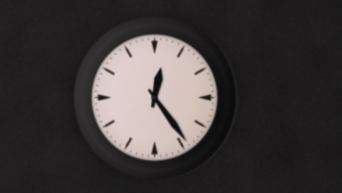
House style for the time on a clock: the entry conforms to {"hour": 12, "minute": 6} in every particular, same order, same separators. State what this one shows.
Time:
{"hour": 12, "minute": 24}
